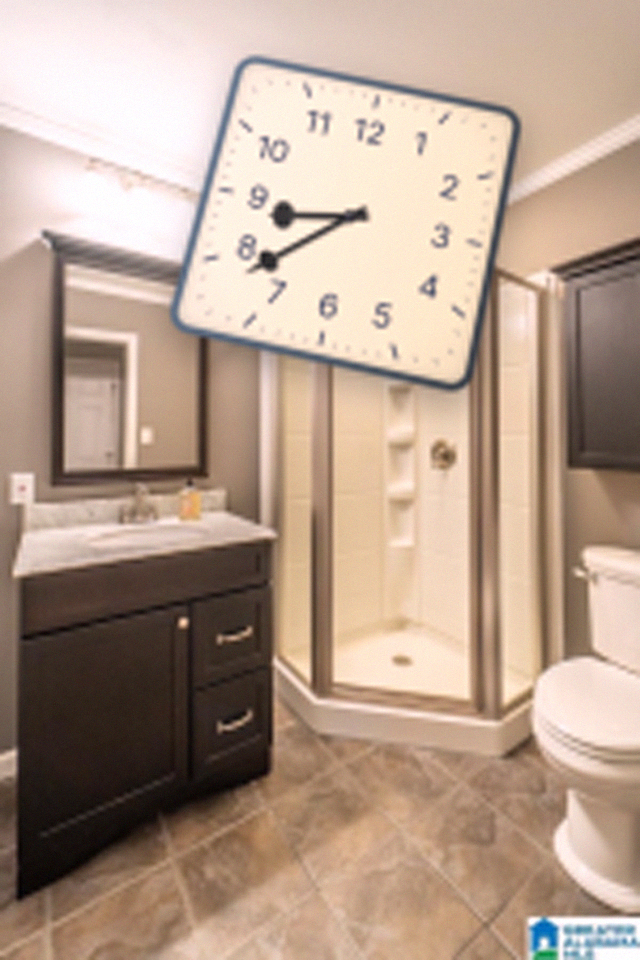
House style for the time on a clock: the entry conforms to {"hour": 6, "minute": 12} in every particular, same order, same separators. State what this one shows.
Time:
{"hour": 8, "minute": 38}
